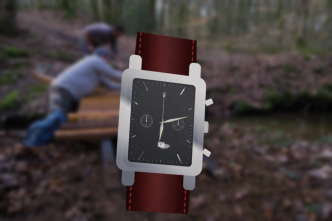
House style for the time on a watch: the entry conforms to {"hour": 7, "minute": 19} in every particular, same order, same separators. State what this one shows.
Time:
{"hour": 6, "minute": 12}
